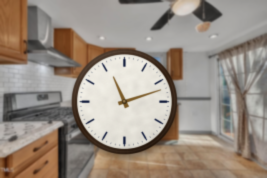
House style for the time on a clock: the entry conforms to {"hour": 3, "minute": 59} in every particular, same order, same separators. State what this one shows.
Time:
{"hour": 11, "minute": 12}
